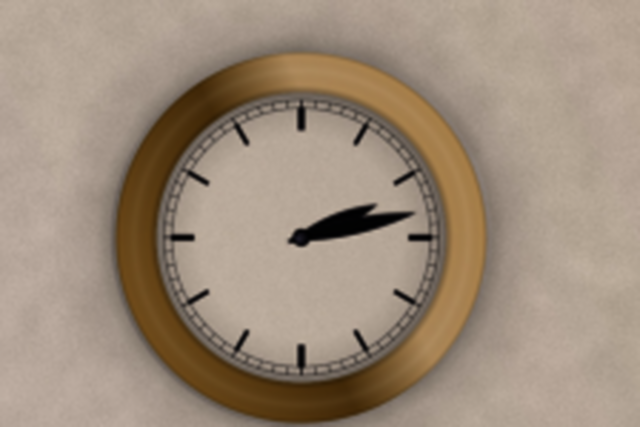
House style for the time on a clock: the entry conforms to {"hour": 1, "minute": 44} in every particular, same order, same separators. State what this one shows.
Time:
{"hour": 2, "minute": 13}
